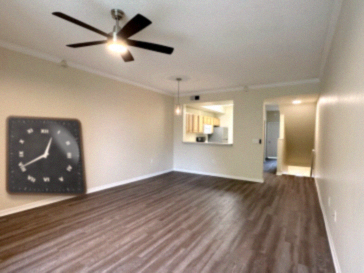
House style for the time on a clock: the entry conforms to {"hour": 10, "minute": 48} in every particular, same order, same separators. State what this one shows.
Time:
{"hour": 12, "minute": 40}
